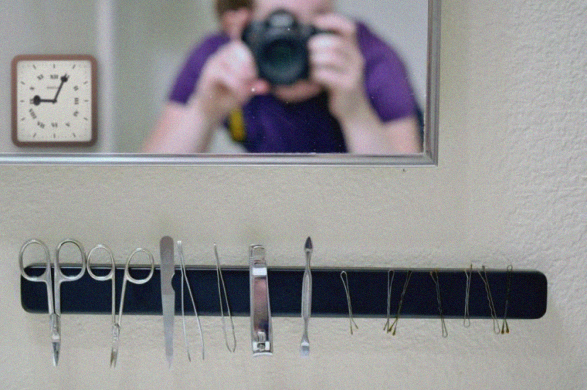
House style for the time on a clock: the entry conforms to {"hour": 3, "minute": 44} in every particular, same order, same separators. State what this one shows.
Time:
{"hour": 9, "minute": 4}
